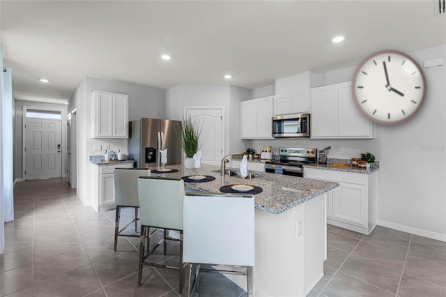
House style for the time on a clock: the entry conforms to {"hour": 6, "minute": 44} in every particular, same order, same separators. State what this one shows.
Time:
{"hour": 3, "minute": 58}
